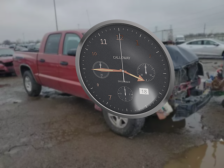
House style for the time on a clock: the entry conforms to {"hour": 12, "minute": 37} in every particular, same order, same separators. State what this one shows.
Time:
{"hour": 3, "minute": 45}
